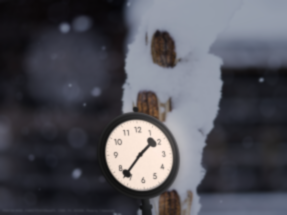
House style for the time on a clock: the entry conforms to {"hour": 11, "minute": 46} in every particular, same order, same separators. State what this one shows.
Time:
{"hour": 1, "minute": 37}
